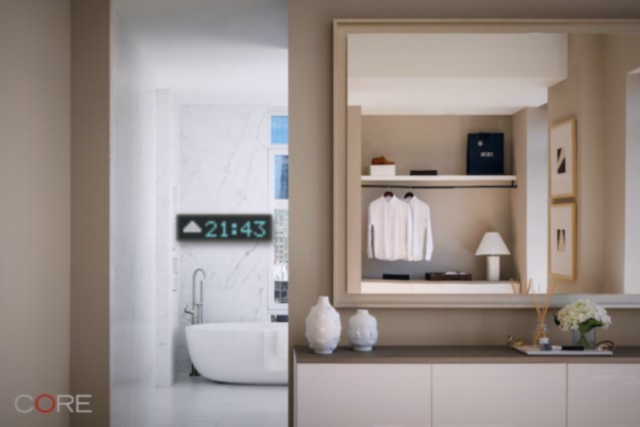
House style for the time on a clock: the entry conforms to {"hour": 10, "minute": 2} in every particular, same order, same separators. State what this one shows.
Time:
{"hour": 21, "minute": 43}
